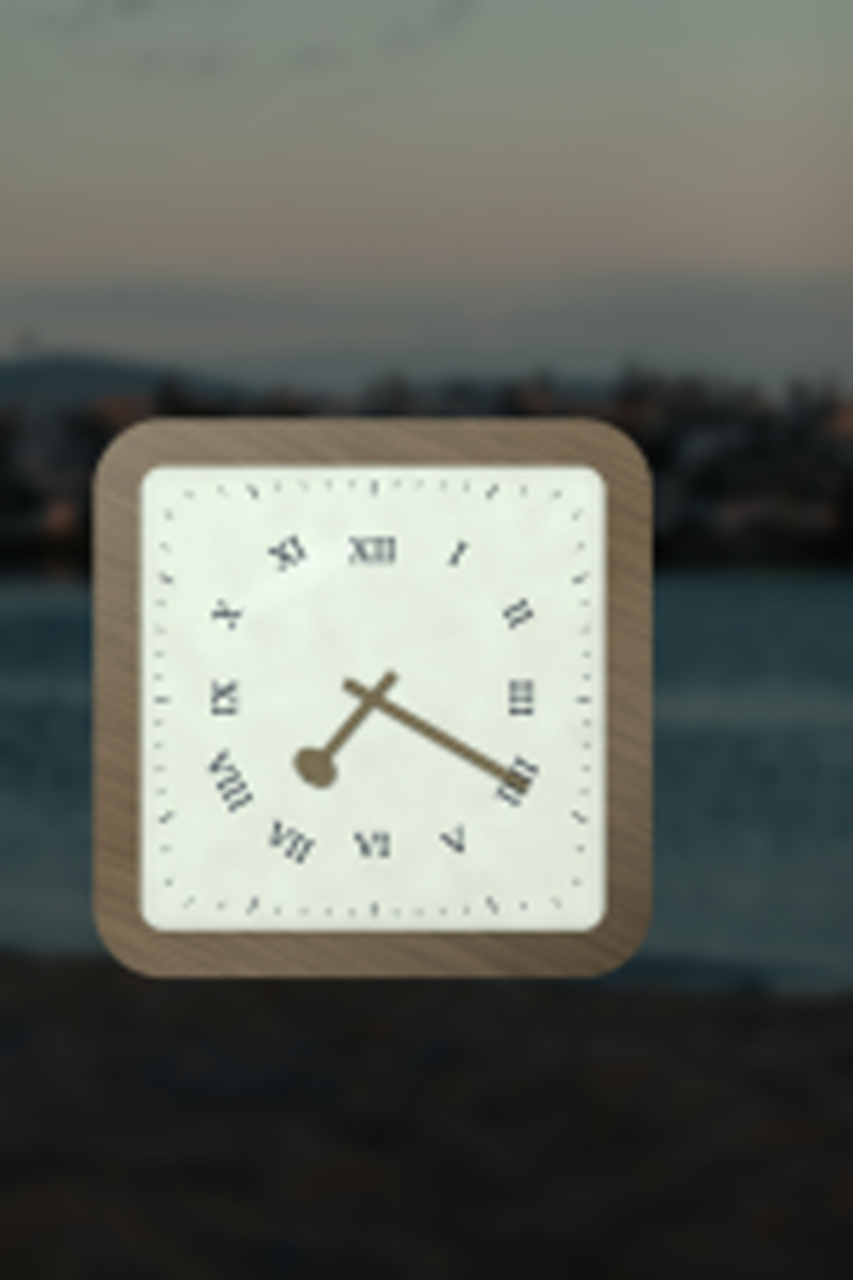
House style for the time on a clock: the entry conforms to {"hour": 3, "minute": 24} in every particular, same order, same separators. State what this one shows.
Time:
{"hour": 7, "minute": 20}
